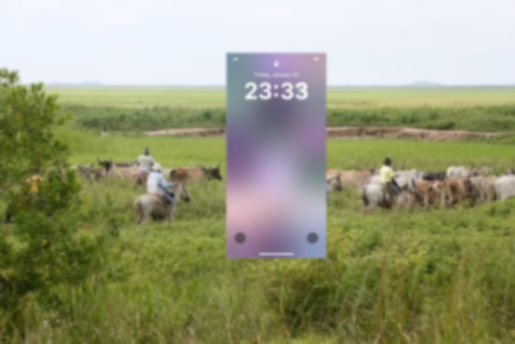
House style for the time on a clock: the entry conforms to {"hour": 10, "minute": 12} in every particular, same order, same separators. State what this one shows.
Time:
{"hour": 23, "minute": 33}
